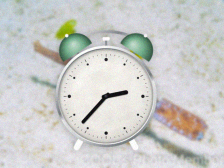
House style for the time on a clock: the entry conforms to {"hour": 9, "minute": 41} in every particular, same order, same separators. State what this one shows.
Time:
{"hour": 2, "minute": 37}
